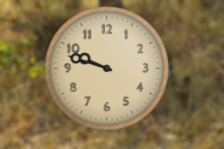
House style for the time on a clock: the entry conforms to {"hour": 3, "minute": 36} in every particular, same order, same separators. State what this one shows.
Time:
{"hour": 9, "minute": 48}
